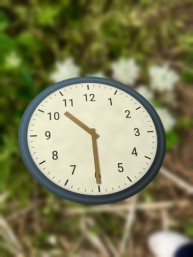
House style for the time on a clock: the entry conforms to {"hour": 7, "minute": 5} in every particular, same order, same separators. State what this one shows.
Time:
{"hour": 10, "minute": 30}
